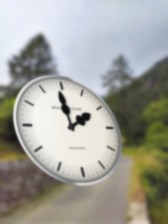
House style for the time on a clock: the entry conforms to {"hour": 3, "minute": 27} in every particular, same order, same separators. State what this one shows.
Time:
{"hour": 1, "minute": 59}
